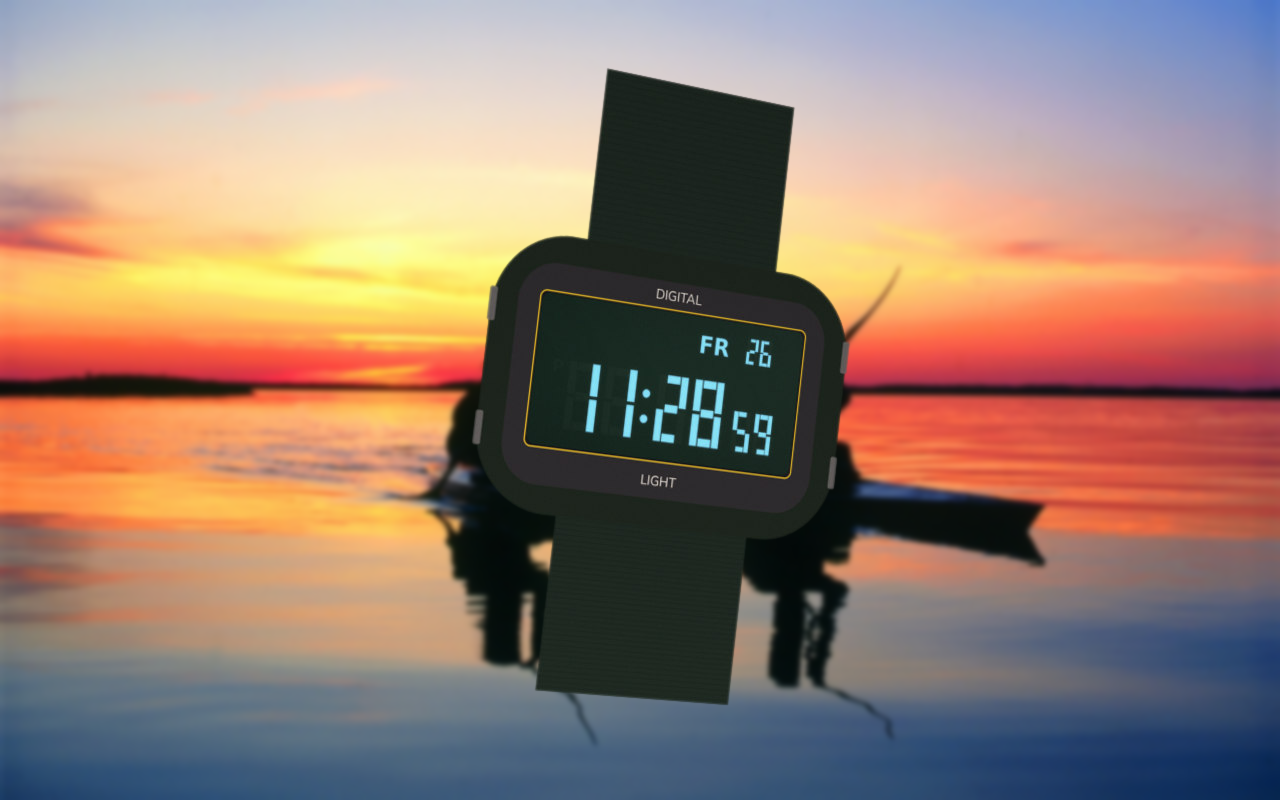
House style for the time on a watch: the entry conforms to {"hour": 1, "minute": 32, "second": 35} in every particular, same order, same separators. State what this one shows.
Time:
{"hour": 11, "minute": 28, "second": 59}
